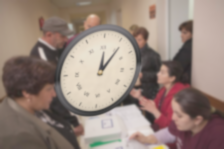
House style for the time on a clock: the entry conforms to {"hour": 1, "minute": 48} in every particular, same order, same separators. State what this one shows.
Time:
{"hour": 12, "minute": 6}
